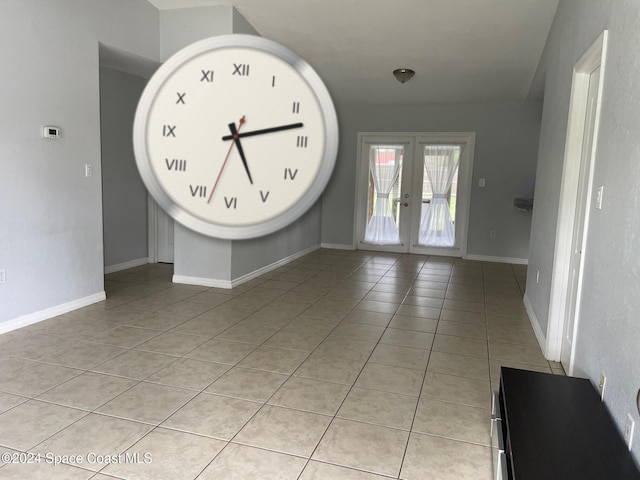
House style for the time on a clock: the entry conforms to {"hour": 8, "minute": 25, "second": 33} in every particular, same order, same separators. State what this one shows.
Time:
{"hour": 5, "minute": 12, "second": 33}
